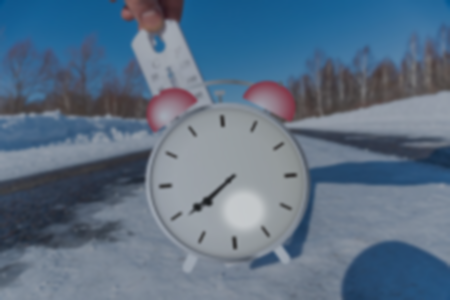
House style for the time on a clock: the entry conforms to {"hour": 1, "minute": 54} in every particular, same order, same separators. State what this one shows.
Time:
{"hour": 7, "minute": 39}
